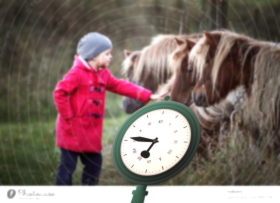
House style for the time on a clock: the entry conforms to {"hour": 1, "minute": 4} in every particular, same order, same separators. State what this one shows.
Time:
{"hour": 6, "minute": 46}
